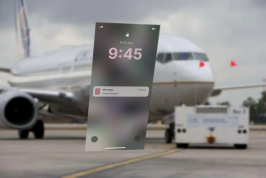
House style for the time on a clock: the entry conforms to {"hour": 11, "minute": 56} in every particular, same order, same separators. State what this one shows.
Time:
{"hour": 9, "minute": 45}
